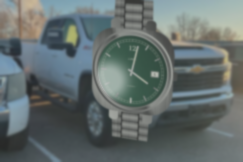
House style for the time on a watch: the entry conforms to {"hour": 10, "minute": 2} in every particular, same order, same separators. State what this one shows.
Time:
{"hour": 4, "minute": 2}
